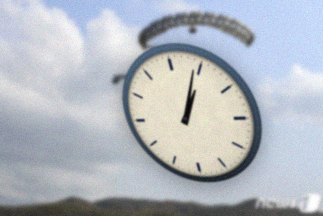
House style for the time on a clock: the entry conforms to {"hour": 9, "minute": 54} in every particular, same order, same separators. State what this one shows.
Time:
{"hour": 1, "minute": 4}
